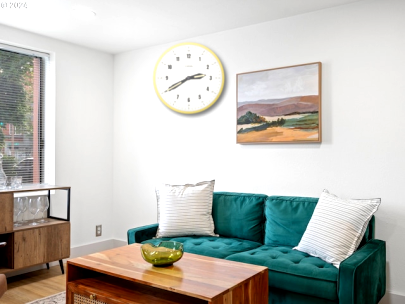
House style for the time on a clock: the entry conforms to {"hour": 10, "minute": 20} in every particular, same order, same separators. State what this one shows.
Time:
{"hour": 2, "minute": 40}
